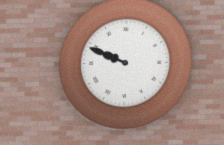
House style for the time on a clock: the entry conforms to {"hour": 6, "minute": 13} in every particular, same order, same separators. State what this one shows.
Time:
{"hour": 9, "minute": 49}
